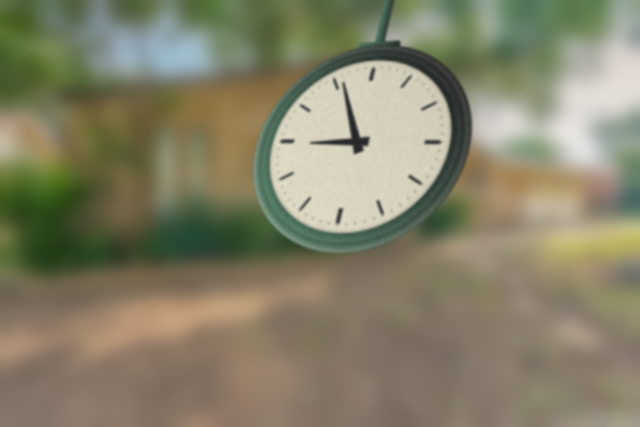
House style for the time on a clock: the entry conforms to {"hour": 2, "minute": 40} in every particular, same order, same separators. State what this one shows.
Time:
{"hour": 8, "minute": 56}
